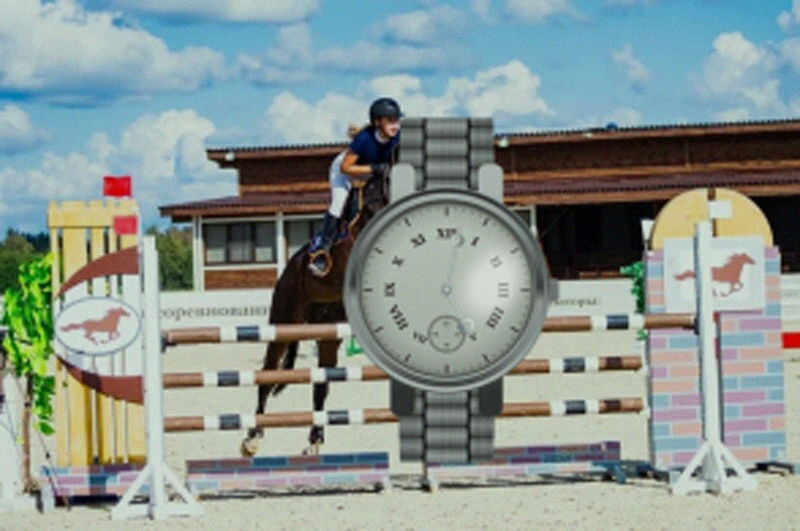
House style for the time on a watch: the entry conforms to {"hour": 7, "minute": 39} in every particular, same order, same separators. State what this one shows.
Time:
{"hour": 5, "minute": 2}
